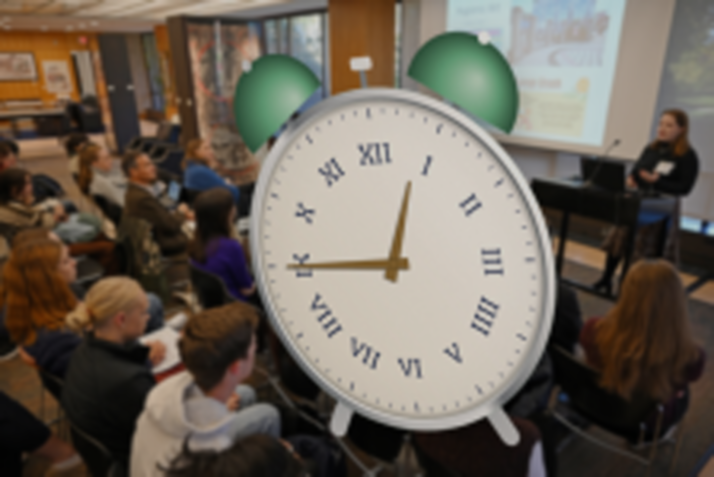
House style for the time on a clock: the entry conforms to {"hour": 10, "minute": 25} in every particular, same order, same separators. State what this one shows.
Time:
{"hour": 12, "minute": 45}
